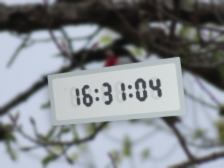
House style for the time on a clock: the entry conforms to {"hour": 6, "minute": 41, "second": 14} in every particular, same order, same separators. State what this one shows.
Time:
{"hour": 16, "minute": 31, "second": 4}
